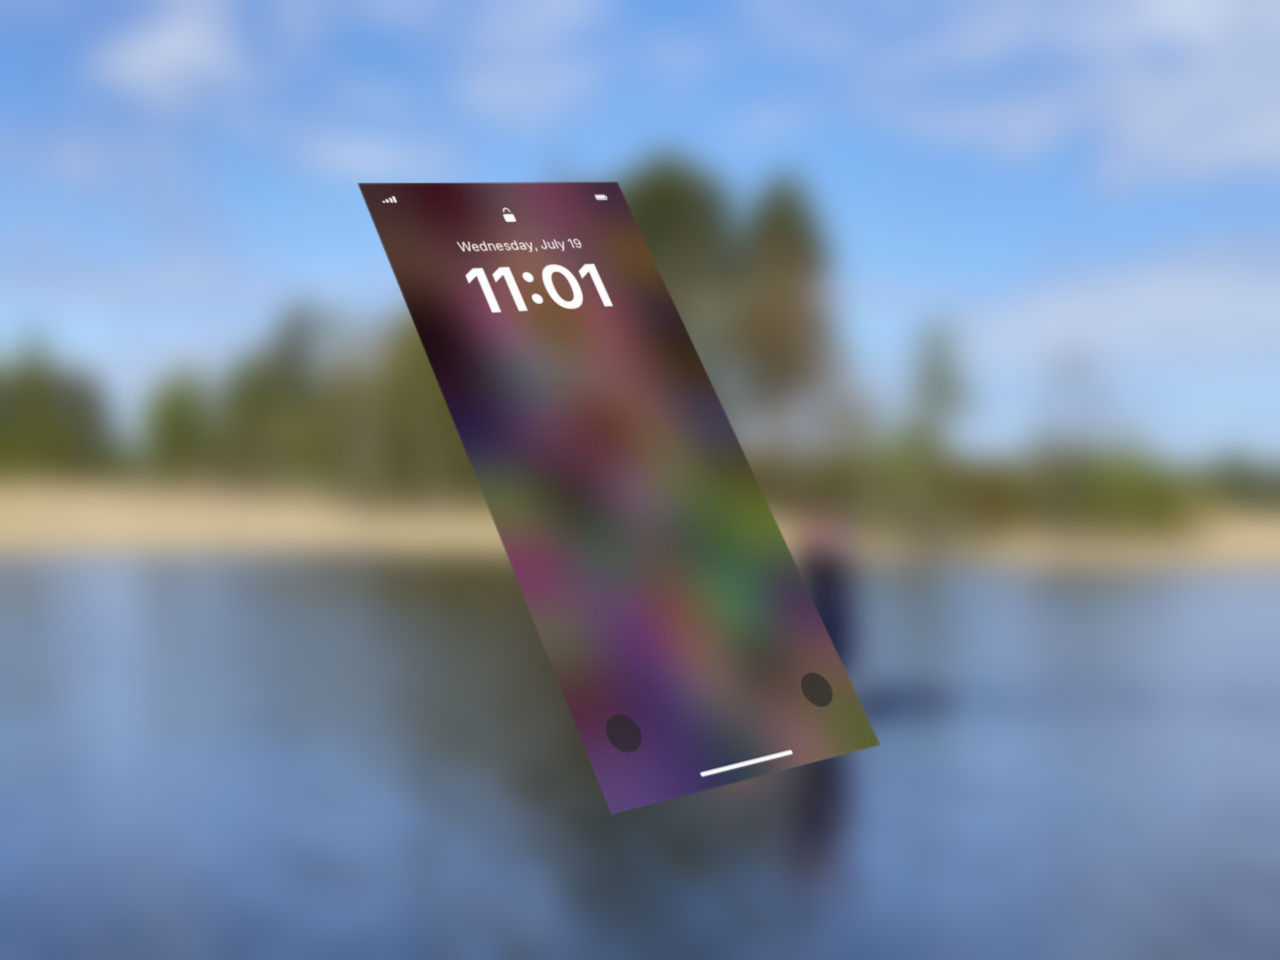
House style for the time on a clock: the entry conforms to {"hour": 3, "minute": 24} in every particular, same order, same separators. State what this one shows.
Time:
{"hour": 11, "minute": 1}
